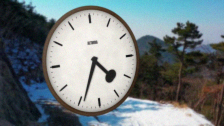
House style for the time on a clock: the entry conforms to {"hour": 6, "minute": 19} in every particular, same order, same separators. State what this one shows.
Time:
{"hour": 4, "minute": 34}
